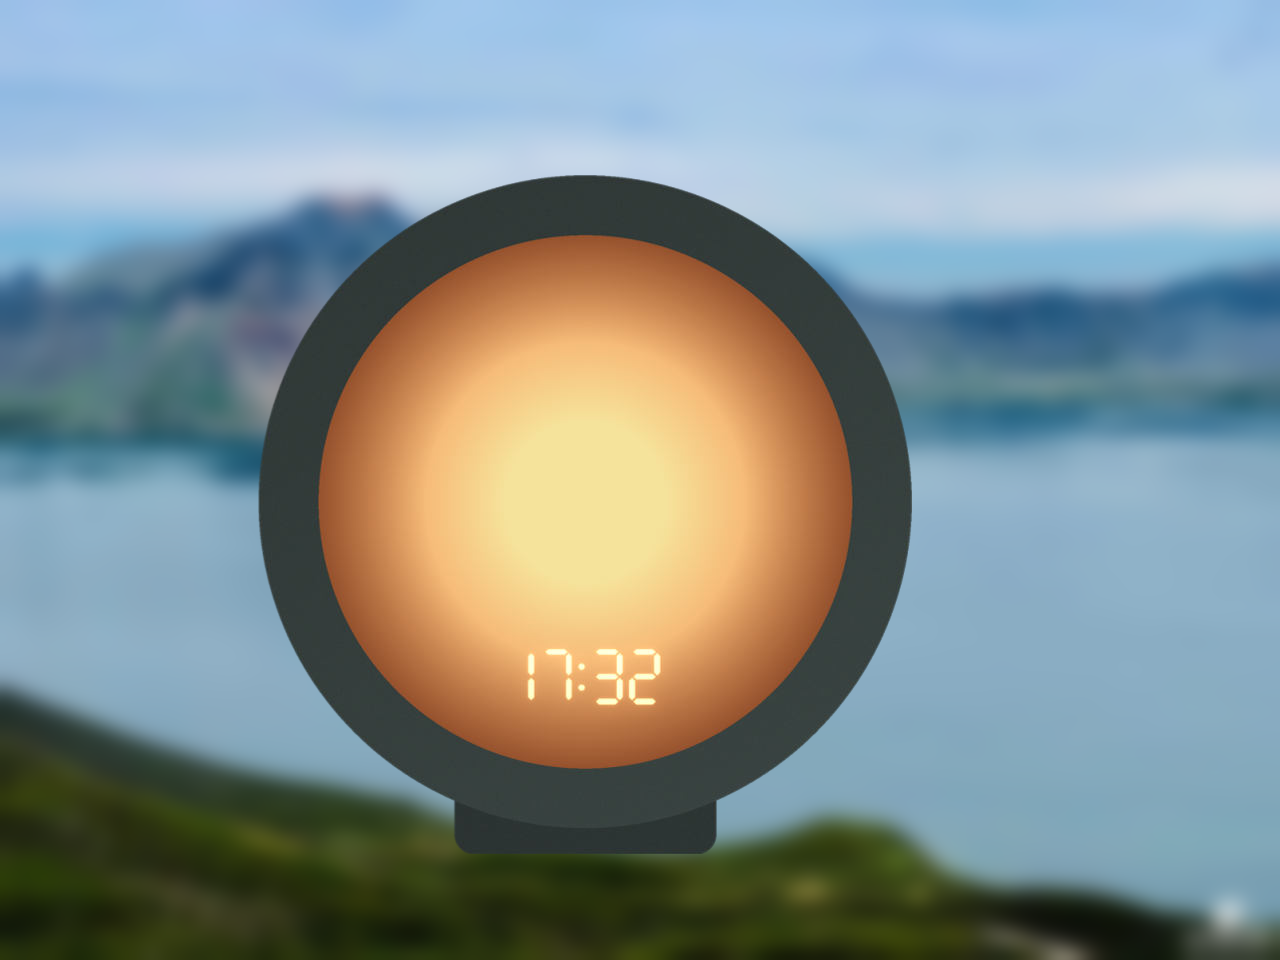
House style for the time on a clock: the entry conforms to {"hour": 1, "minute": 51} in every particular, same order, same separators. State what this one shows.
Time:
{"hour": 17, "minute": 32}
